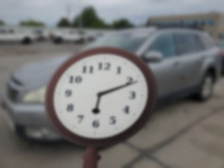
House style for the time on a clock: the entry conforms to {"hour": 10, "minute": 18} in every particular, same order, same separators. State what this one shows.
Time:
{"hour": 6, "minute": 11}
